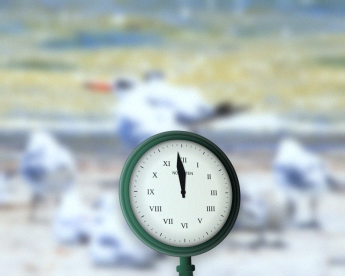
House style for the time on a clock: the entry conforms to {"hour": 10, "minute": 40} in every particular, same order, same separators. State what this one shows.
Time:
{"hour": 11, "minute": 59}
